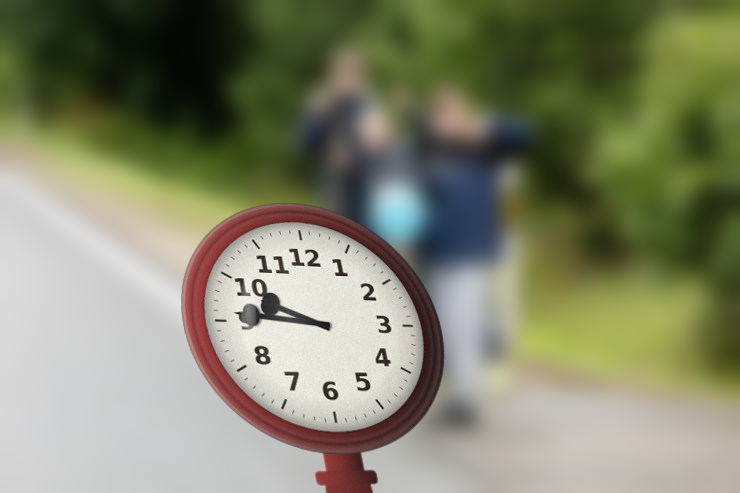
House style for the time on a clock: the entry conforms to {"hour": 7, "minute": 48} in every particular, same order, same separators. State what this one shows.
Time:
{"hour": 9, "minute": 46}
